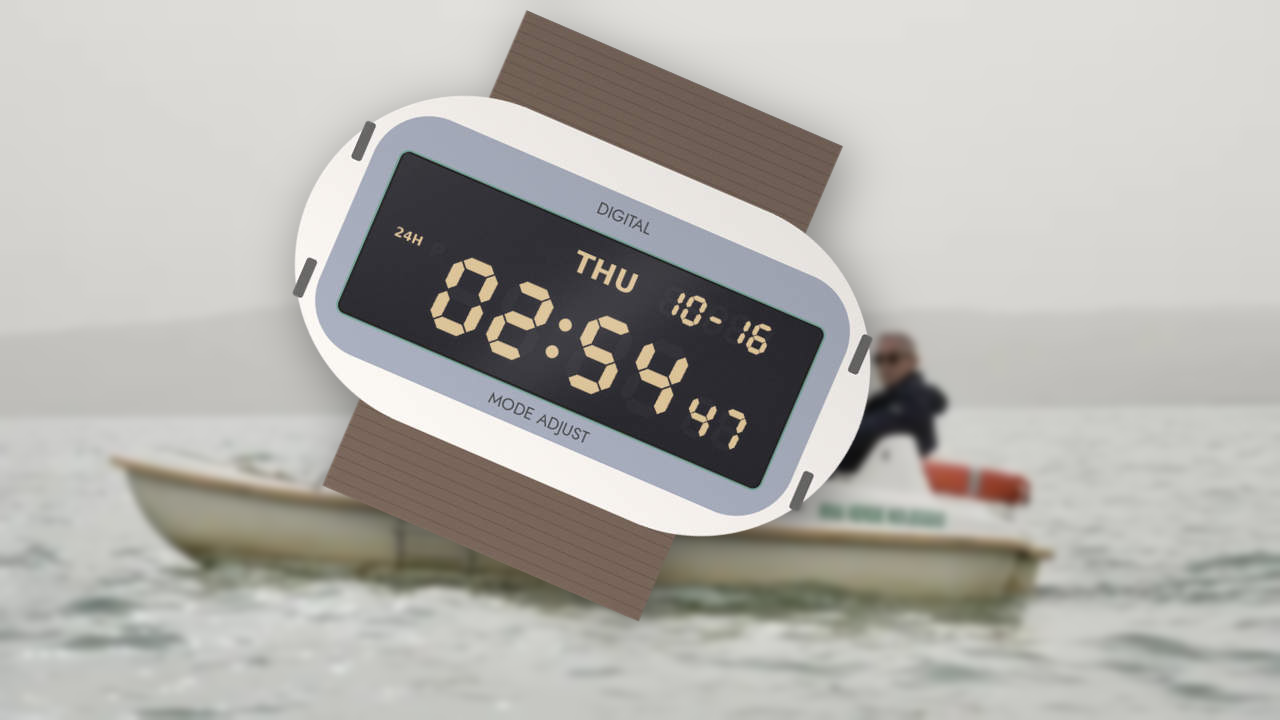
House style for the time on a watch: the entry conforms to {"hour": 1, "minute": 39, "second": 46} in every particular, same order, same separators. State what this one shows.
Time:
{"hour": 2, "minute": 54, "second": 47}
